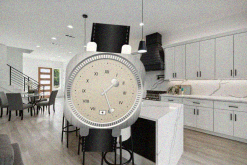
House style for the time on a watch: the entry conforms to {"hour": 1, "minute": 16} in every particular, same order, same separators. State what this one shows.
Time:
{"hour": 1, "minute": 26}
